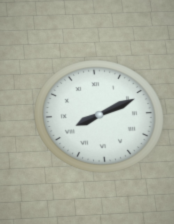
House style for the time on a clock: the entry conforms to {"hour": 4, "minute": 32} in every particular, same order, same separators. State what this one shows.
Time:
{"hour": 8, "minute": 11}
